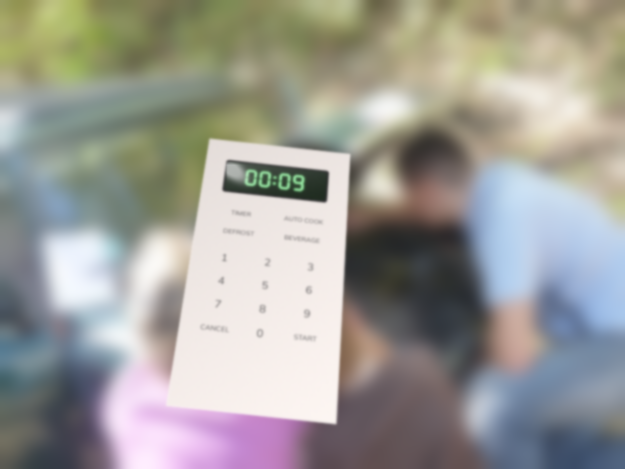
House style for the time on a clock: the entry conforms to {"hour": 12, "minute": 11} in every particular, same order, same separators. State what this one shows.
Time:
{"hour": 0, "minute": 9}
